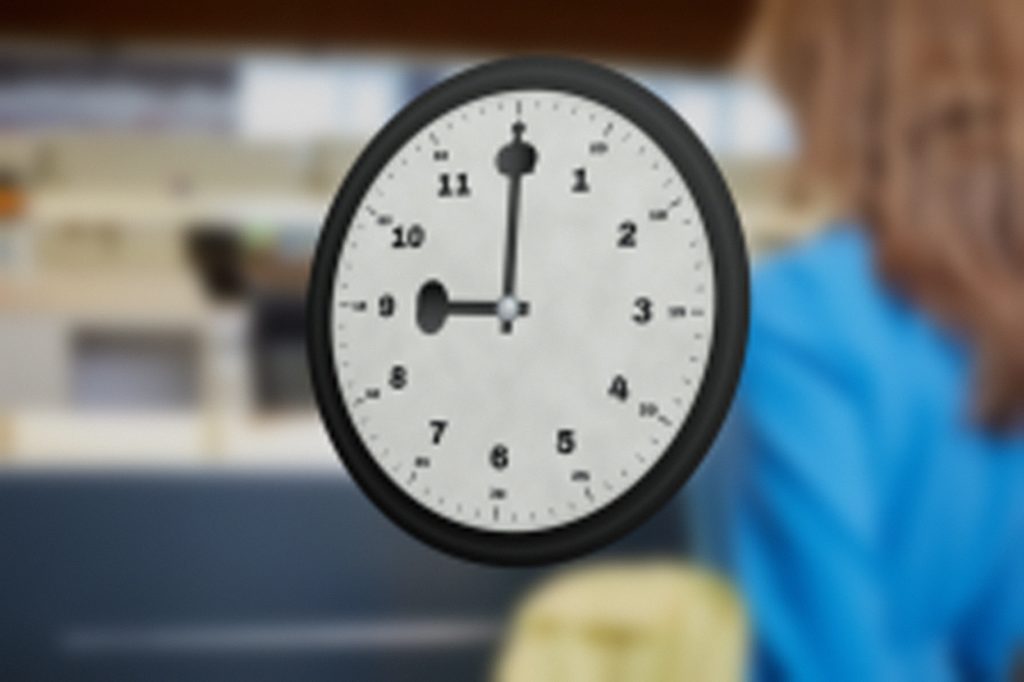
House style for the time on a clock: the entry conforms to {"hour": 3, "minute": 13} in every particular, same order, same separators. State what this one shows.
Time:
{"hour": 9, "minute": 0}
